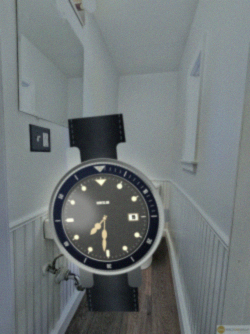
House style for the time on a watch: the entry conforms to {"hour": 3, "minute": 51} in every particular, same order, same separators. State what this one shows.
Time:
{"hour": 7, "minute": 31}
